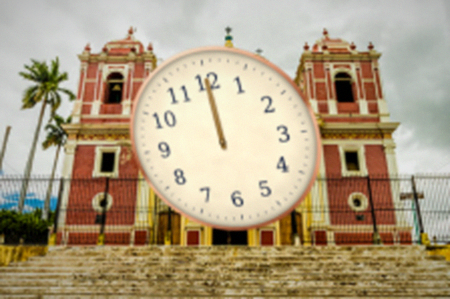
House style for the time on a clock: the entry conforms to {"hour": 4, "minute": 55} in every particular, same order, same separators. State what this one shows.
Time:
{"hour": 12, "minute": 0}
